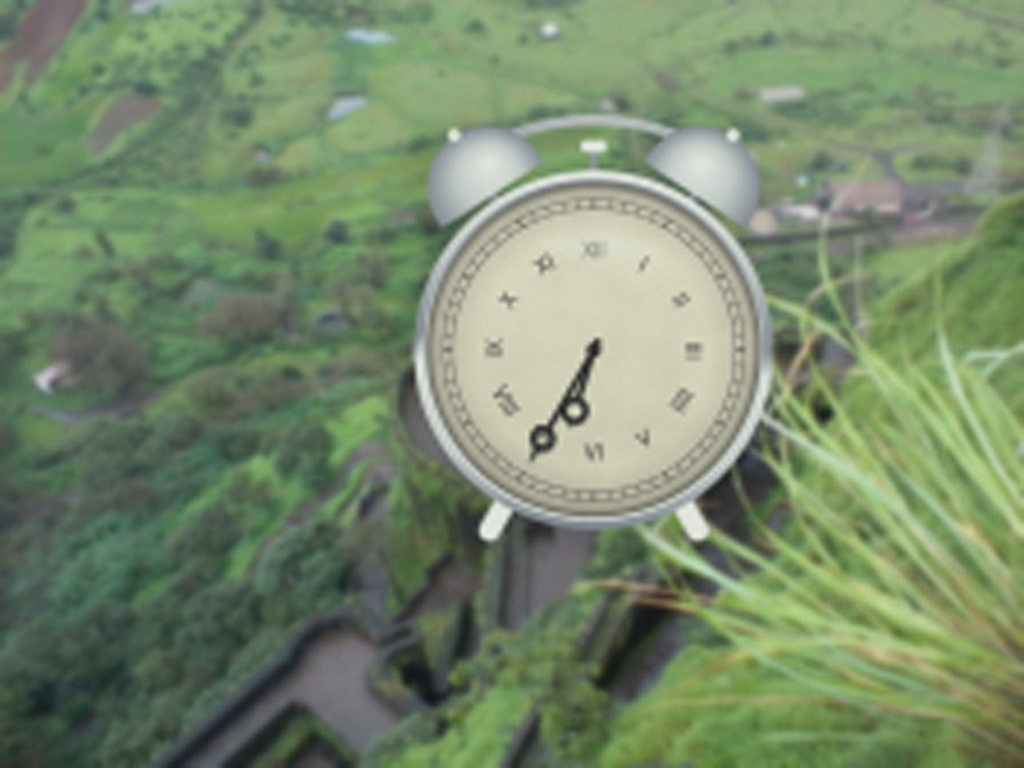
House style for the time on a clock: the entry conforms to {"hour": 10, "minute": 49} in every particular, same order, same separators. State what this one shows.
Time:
{"hour": 6, "minute": 35}
